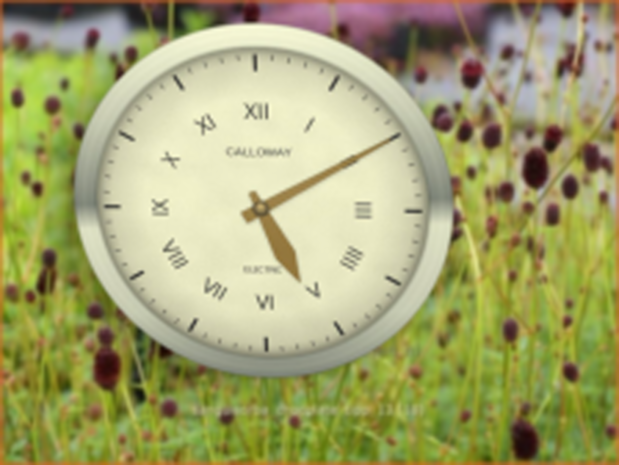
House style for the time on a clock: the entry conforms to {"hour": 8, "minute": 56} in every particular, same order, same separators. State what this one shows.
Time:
{"hour": 5, "minute": 10}
